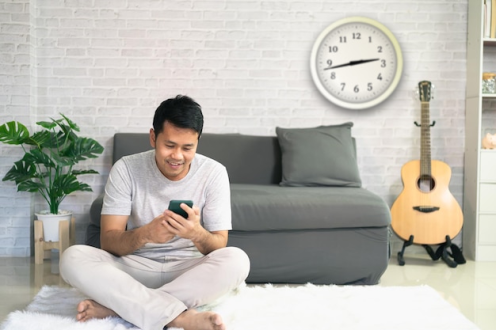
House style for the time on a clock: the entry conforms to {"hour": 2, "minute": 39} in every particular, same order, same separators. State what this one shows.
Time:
{"hour": 2, "minute": 43}
